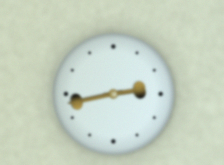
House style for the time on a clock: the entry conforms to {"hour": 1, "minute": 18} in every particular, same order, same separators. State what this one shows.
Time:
{"hour": 2, "minute": 43}
